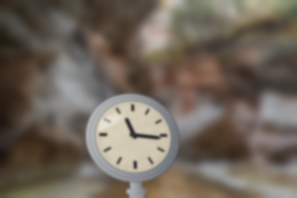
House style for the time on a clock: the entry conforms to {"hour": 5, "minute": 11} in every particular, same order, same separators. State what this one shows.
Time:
{"hour": 11, "minute": 16}
